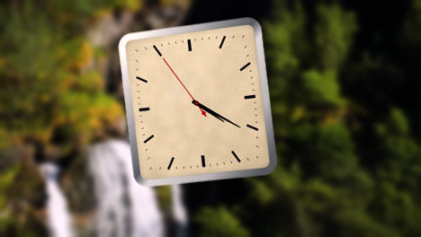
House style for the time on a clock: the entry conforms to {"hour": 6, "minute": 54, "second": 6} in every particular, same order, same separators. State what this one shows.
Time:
{"hour": 4, "minute": 20, "second": 55}
